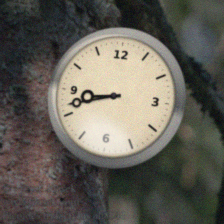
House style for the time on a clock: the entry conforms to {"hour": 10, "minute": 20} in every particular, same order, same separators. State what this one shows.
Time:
{"hour": 8, "minute": 42}
